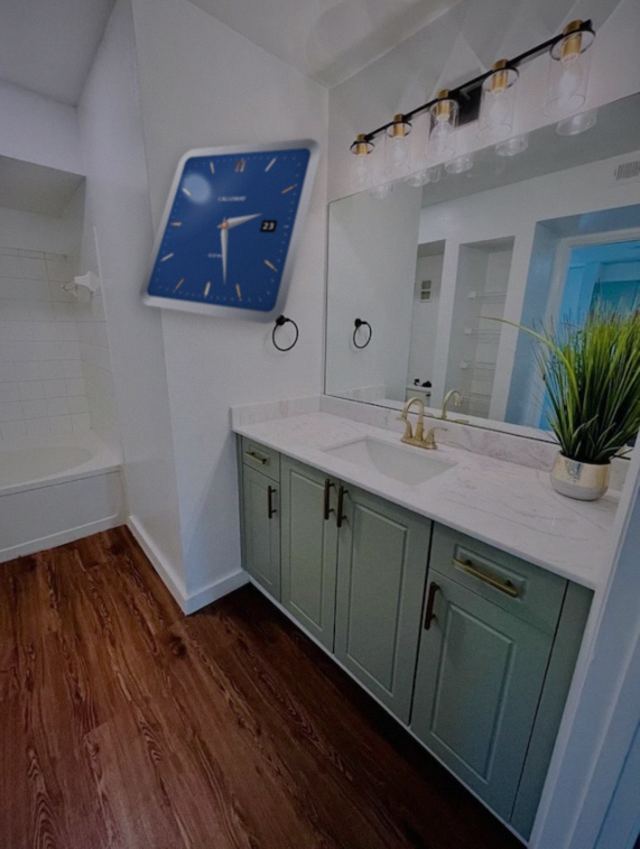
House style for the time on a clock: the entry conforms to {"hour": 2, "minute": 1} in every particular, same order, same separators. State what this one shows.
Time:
{"hour": 2, "minute": 27}
